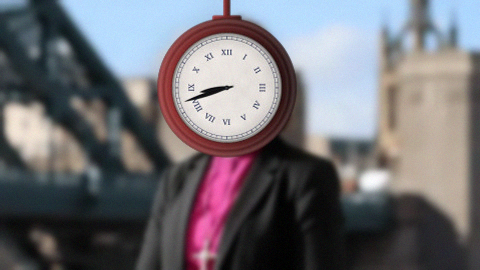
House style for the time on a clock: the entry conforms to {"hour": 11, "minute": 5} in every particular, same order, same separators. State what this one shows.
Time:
{"hour": 8, "minute": 42}
